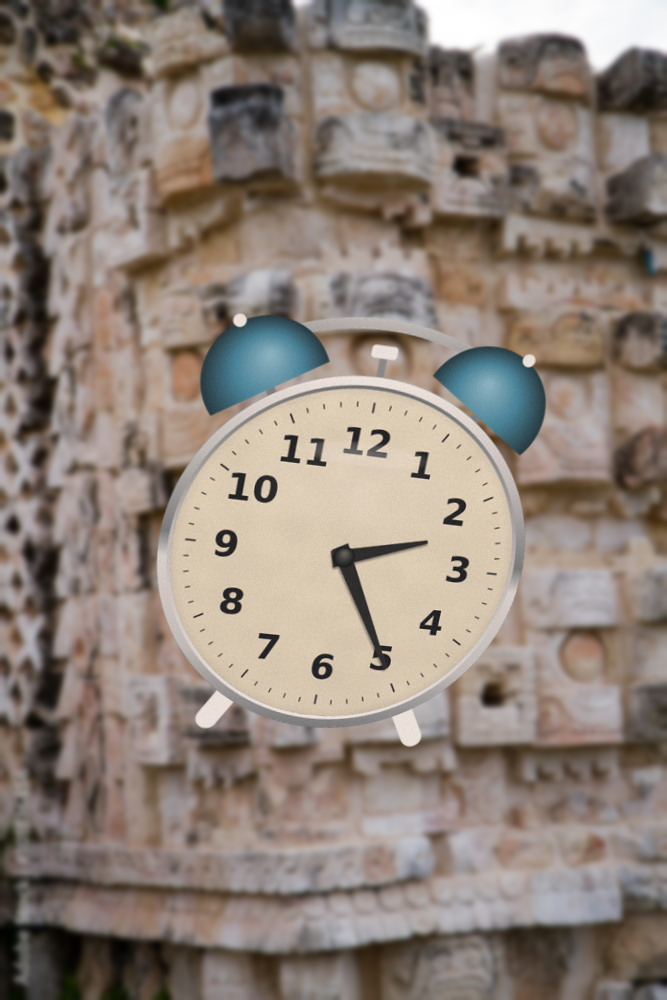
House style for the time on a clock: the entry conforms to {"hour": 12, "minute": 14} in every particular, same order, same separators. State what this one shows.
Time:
{"hour": 2, "minute": 25}
